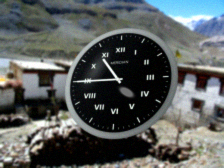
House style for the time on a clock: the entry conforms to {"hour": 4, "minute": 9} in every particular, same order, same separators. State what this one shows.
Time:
{"hour": 10, "minute": 45}
